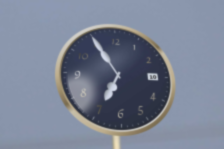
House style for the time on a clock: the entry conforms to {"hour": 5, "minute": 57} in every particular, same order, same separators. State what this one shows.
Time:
{"hour": 6, "minute": 55}
